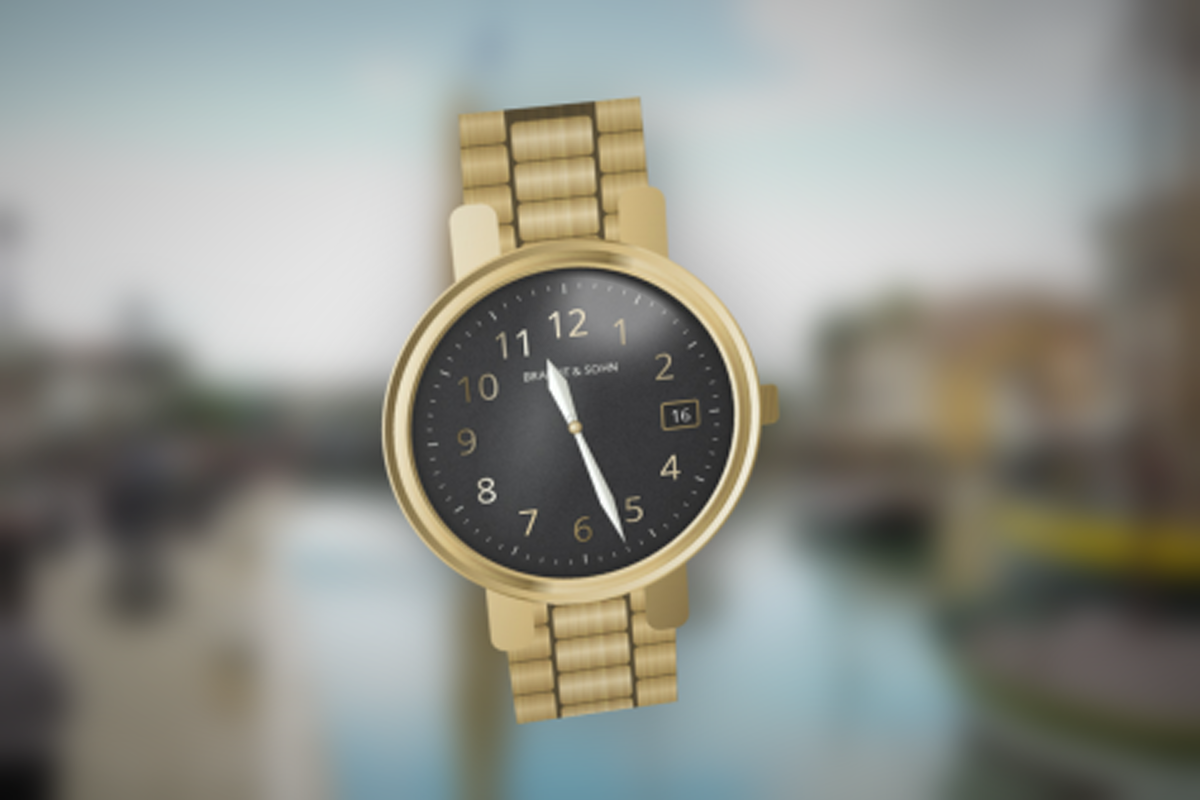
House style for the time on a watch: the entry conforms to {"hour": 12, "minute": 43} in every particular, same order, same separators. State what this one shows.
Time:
{"hour": 11, "minute": 27}
